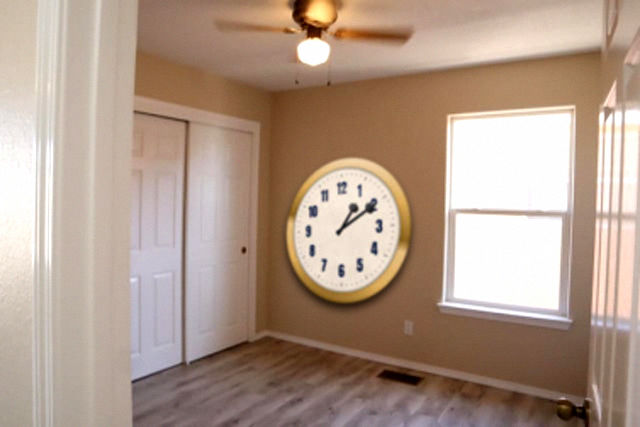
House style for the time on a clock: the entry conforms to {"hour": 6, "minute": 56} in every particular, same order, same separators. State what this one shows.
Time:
{"hour": 1, "minute": 10}
